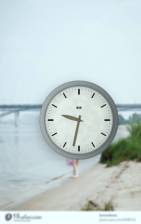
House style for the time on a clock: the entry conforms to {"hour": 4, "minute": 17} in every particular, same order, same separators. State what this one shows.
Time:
{"hour": 9, "minute": 32}
